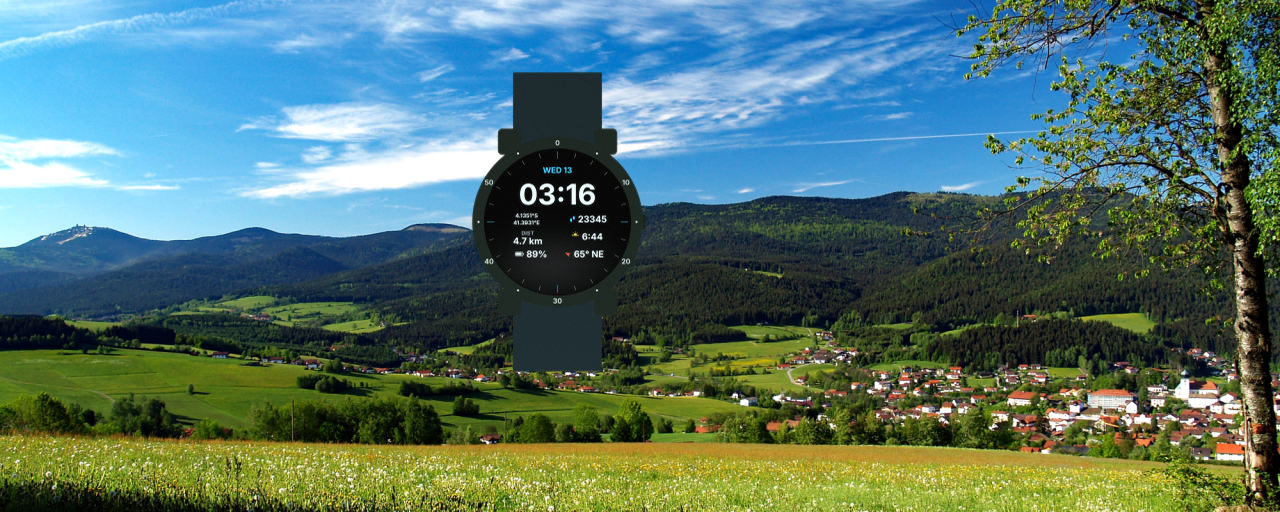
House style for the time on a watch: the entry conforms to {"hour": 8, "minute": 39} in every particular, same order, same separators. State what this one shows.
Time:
{"hour": 3, "minute": 16}
